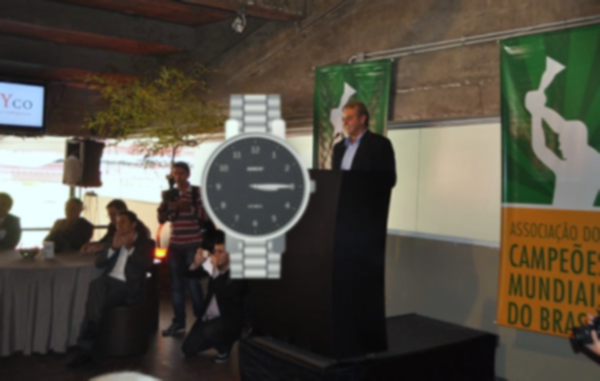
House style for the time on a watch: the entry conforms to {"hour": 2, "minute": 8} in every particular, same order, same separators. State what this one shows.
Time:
{"hour": 3, "minute": 15}
